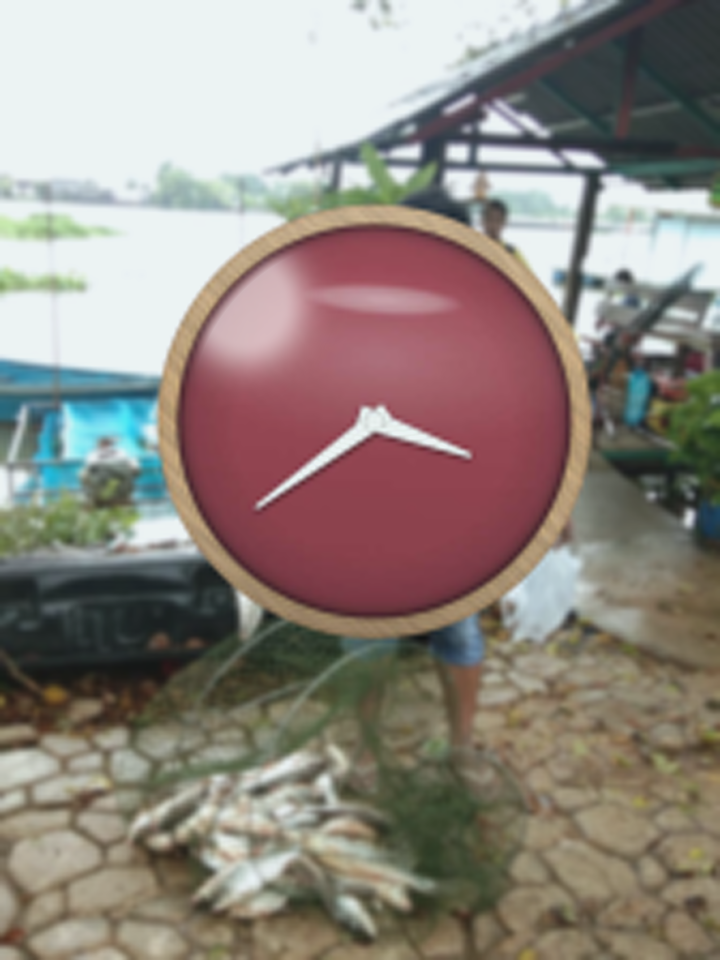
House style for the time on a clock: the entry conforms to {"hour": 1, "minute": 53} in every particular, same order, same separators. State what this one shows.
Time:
{"hour": 3, "minute": 39}
